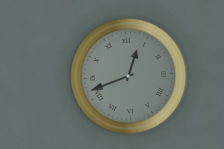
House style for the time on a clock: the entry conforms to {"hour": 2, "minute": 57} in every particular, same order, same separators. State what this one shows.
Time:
{"hour": 12, "minute": 42}
